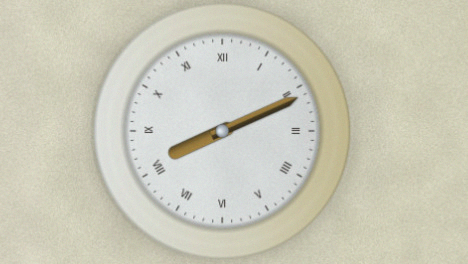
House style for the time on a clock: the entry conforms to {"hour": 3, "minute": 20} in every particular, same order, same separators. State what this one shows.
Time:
{"hour": 8, "minute": 11}
